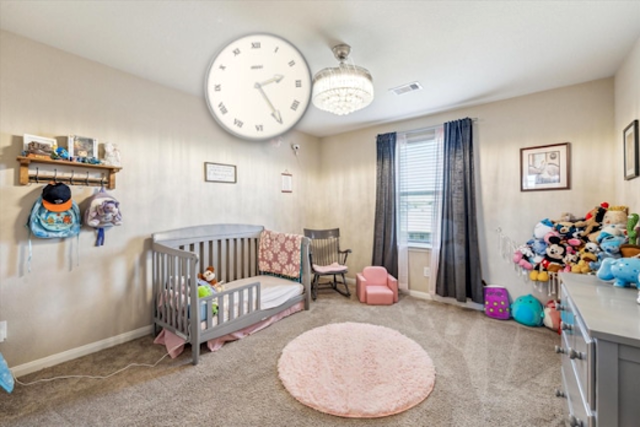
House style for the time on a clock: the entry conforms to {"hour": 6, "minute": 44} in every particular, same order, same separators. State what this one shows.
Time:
{"hour": 2, "minute": 25}
